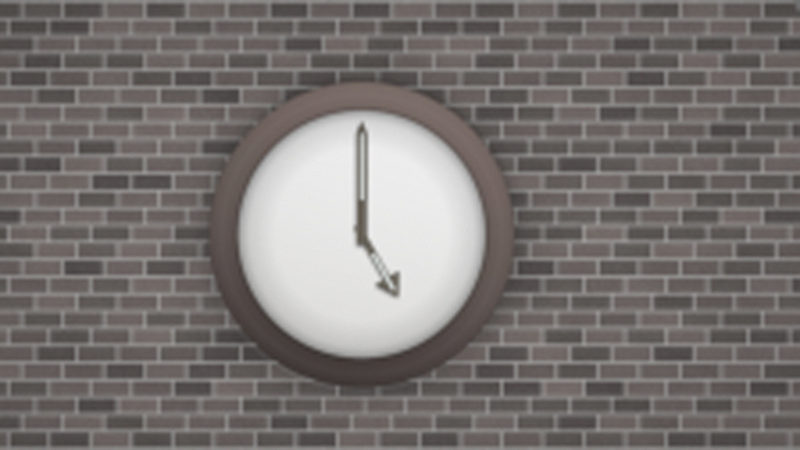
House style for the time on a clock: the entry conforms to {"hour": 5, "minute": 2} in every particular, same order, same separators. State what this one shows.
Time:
{"hour": 5, "minute": 0}
